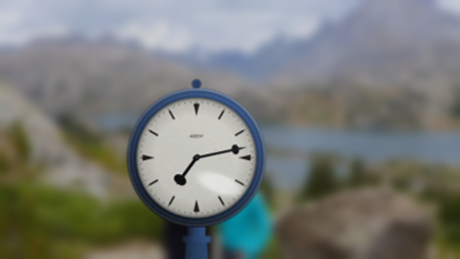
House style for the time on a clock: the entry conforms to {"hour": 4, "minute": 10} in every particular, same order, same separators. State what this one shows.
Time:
{"hour": 7, "minute": 13}
